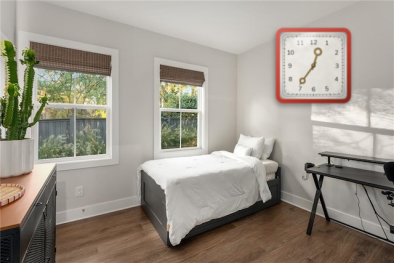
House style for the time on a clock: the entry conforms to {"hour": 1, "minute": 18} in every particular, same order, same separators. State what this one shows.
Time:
{"hour": 12, "minute": 36}
